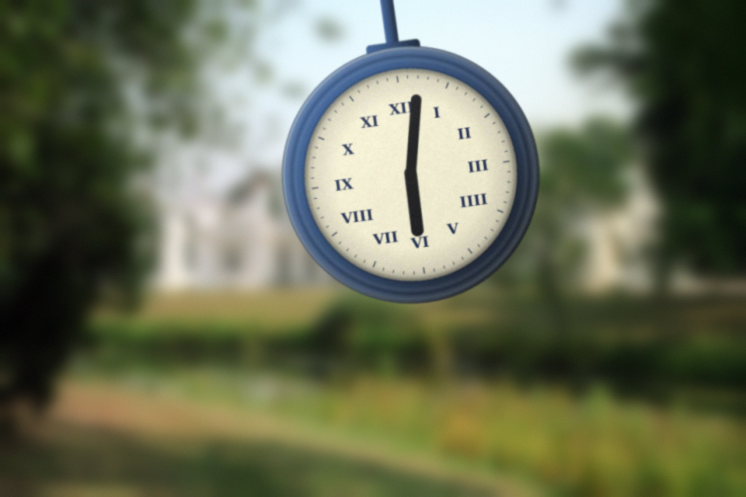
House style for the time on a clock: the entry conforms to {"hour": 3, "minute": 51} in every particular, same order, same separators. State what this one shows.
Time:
{"hour": 6, "minute": 2}
